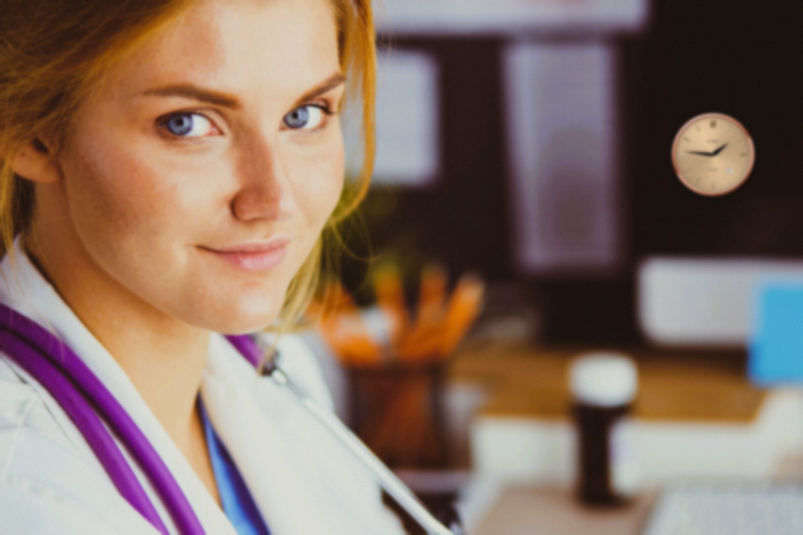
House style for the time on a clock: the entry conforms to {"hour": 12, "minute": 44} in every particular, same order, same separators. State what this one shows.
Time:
{"hour": 1, "minute": 46}
